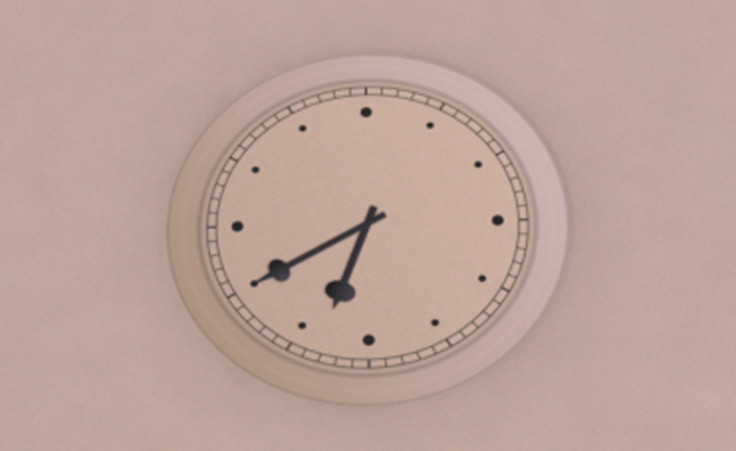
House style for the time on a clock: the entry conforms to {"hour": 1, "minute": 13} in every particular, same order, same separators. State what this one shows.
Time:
{"hour": 6, "minute": 40}
